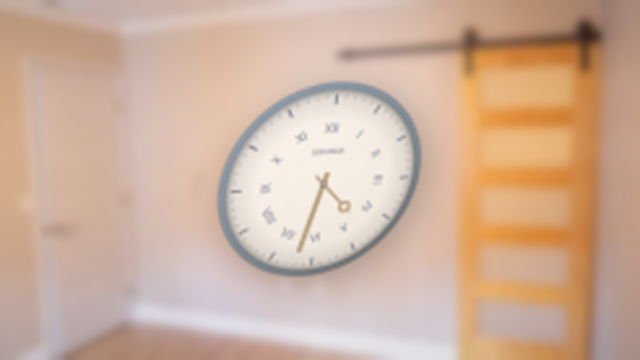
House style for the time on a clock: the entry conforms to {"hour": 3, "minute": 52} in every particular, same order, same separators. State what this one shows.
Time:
{"hour": 4, "minute": 32}
